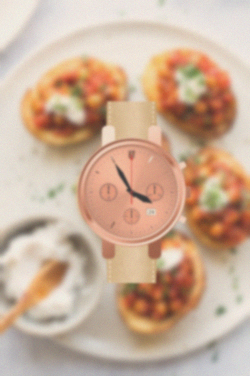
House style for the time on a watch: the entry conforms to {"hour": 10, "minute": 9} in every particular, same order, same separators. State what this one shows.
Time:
{"hour": 3, "minute": 55}
